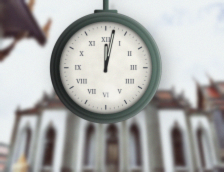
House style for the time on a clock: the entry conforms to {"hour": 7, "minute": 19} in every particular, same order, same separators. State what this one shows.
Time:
{"hour": 12, "minute": 2}
